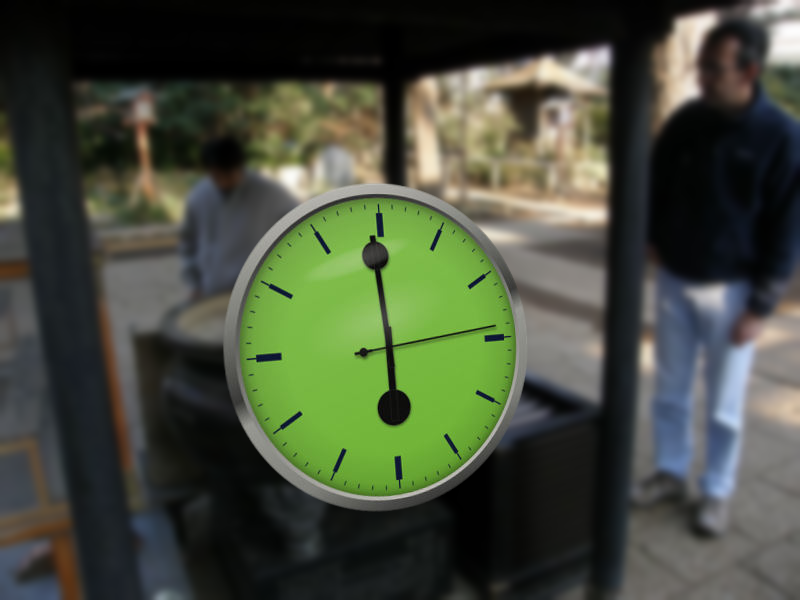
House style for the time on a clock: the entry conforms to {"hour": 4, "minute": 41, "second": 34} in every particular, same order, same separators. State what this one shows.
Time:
{"hour": 5, "minute": 59, "second": 14}
